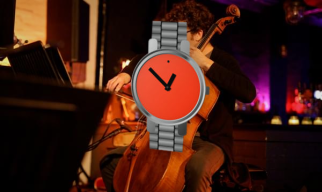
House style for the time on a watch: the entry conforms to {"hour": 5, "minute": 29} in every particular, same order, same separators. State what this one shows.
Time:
{"hour": 12, "minute": 52}
